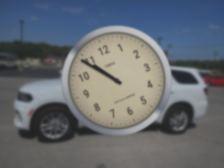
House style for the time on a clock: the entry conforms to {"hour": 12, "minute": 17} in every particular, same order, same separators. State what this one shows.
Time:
{"hour": 10, "minute": 54}
